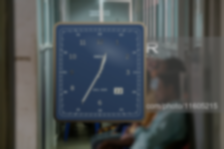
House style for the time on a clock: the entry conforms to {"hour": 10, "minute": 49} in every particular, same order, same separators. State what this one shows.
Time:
{"hour": 12, "minute": 35}
